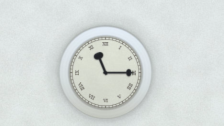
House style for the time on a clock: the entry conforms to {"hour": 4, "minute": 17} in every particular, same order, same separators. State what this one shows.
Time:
{"hour": 11, "minute": 15}
